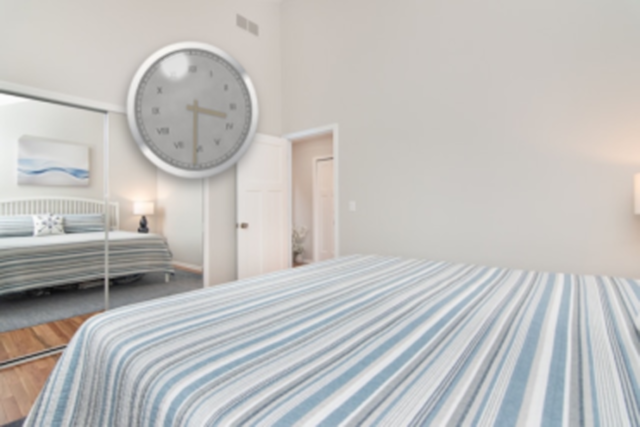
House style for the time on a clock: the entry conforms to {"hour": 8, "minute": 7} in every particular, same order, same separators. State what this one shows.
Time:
{"hour": 3, "minute": 31}
